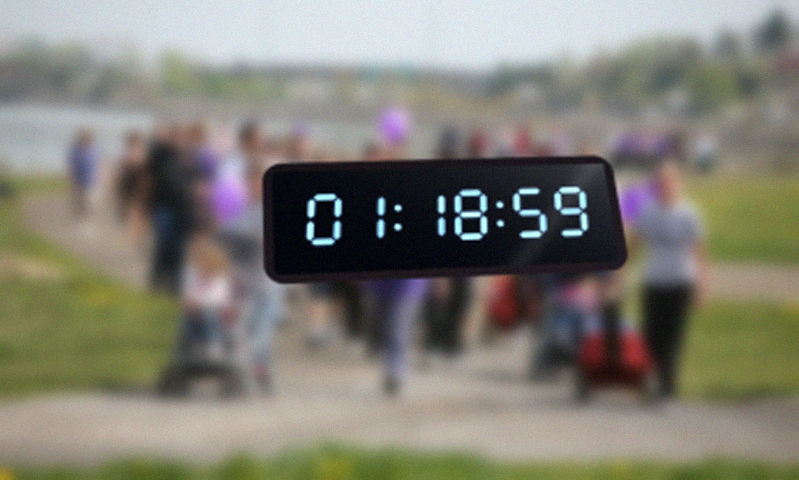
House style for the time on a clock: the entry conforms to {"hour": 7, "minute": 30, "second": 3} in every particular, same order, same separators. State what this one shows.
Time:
{"hour": 1, "minute": 18, "second": 59}
